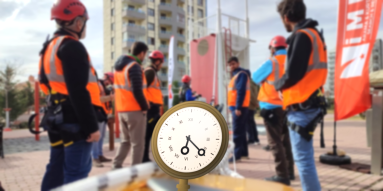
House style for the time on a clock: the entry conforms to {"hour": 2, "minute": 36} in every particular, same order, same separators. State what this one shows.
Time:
{"hour": 6, "minute": 22}
